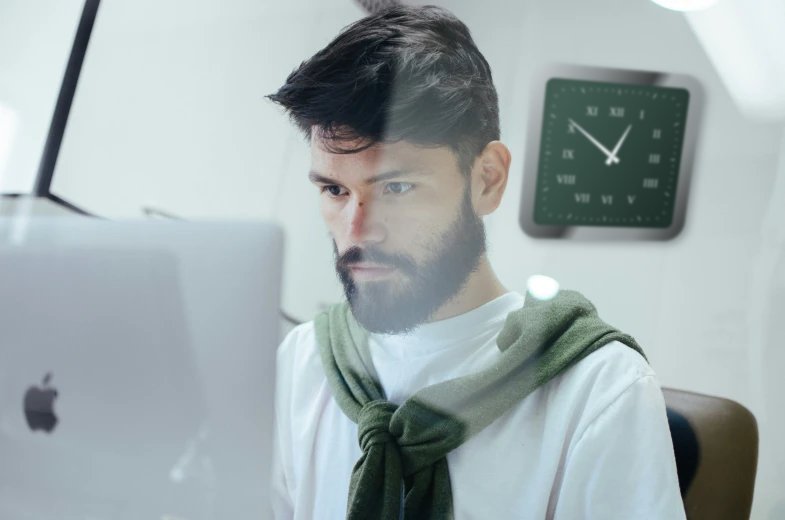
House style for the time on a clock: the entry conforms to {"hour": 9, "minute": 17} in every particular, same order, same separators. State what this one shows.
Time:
{"hour": 12, "minute": 51}
